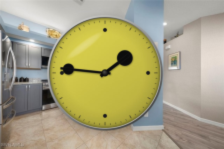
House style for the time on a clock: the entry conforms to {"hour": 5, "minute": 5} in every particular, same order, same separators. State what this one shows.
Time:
{"hour": 1, "minute": 46}
